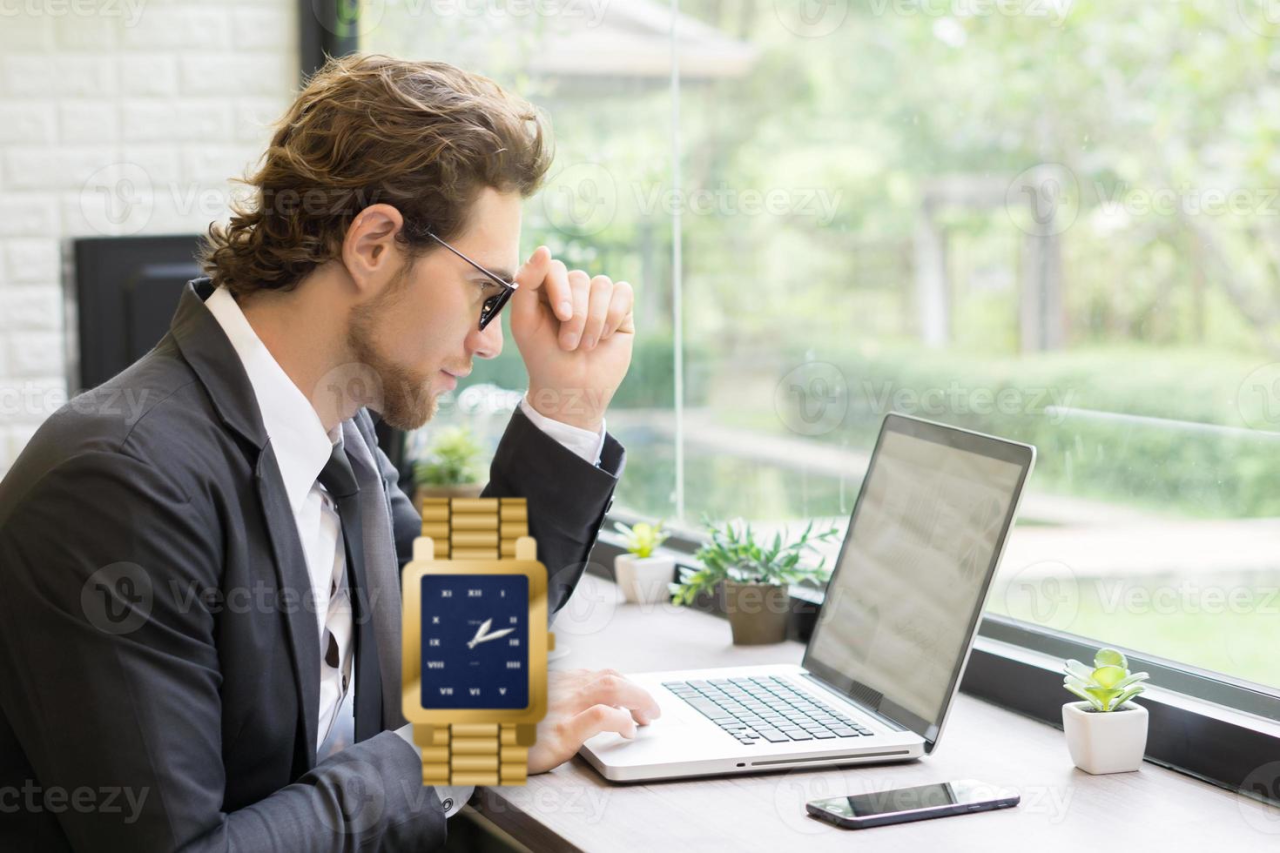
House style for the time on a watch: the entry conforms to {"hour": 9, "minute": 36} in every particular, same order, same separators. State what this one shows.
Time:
{"hour": 1, "minute": 12}
